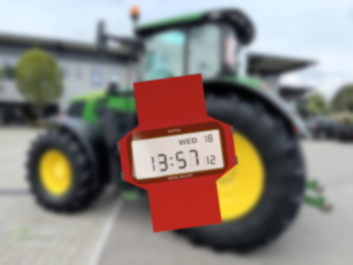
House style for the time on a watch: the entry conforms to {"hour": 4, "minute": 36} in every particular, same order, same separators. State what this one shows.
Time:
{"hour": 13, "minute": 57}
